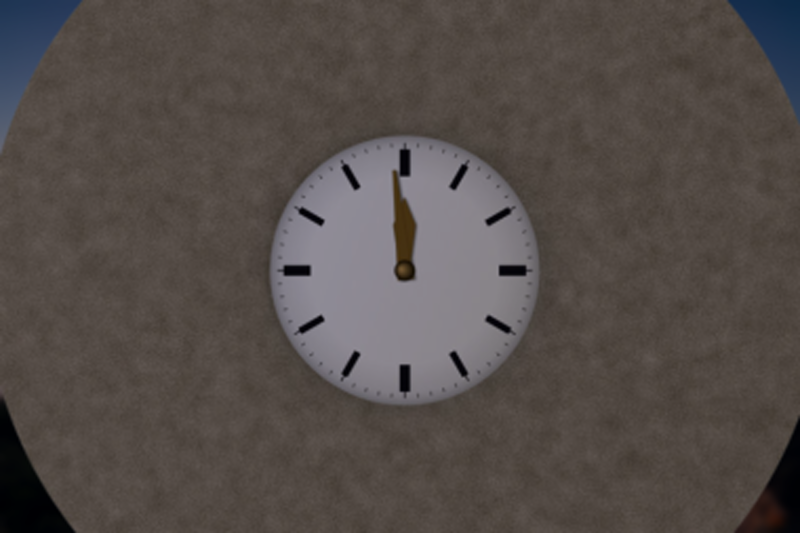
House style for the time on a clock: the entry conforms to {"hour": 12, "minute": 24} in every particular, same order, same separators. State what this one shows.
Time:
{"hour": 11, "minute": 59}
